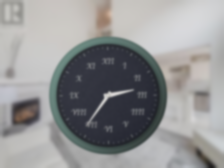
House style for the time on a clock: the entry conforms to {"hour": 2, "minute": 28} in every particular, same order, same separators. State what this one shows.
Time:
{"hour": 2, "minute": 36}
